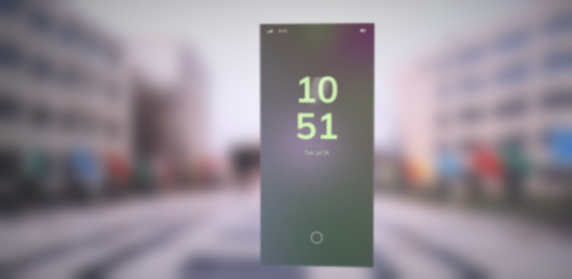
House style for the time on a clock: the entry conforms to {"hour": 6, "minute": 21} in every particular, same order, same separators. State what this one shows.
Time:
{"hour": 10, "minute": 51}
